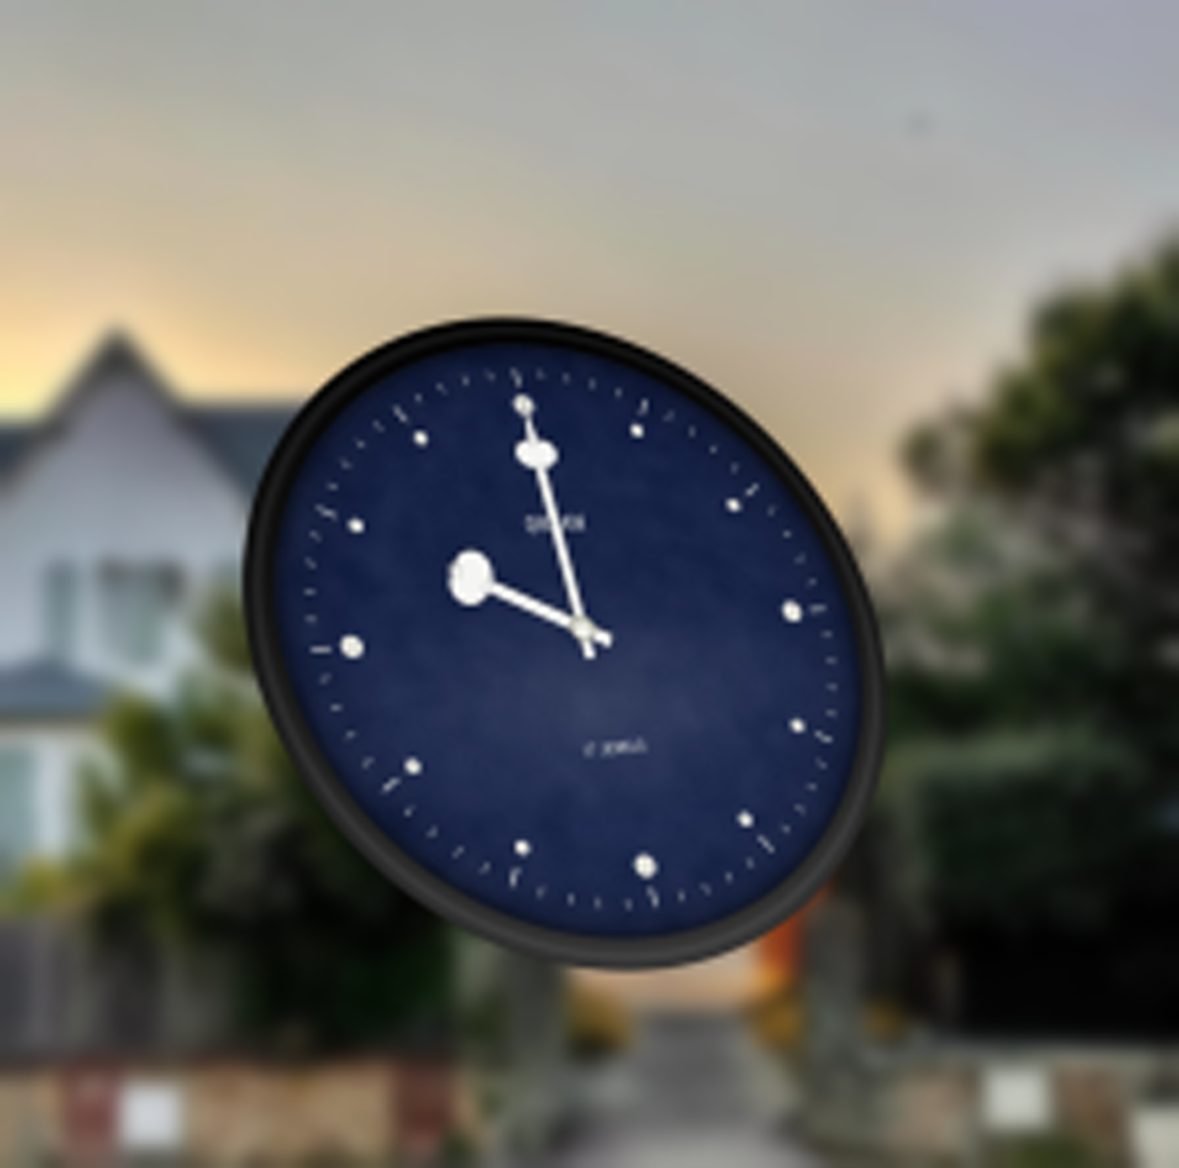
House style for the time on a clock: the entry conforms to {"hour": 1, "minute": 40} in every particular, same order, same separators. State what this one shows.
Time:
{"hour": 10, "minute": 0}
